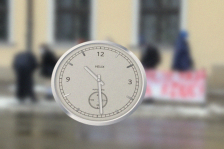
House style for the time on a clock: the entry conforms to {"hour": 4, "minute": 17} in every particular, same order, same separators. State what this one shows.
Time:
{"hour": 10, "minute": 29}
